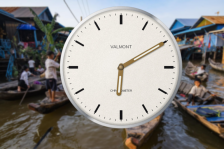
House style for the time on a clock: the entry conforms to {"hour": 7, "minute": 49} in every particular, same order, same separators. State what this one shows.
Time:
{"hour": 6, "minute": 10}
